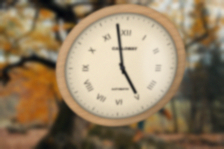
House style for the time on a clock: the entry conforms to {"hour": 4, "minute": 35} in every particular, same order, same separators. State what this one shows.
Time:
{"hour": 4, "minute": 58}
